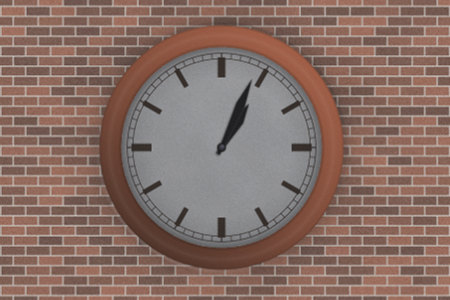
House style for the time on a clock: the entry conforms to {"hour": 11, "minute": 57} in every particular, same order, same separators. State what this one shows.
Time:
{"hour": 1, "minute": 4}
